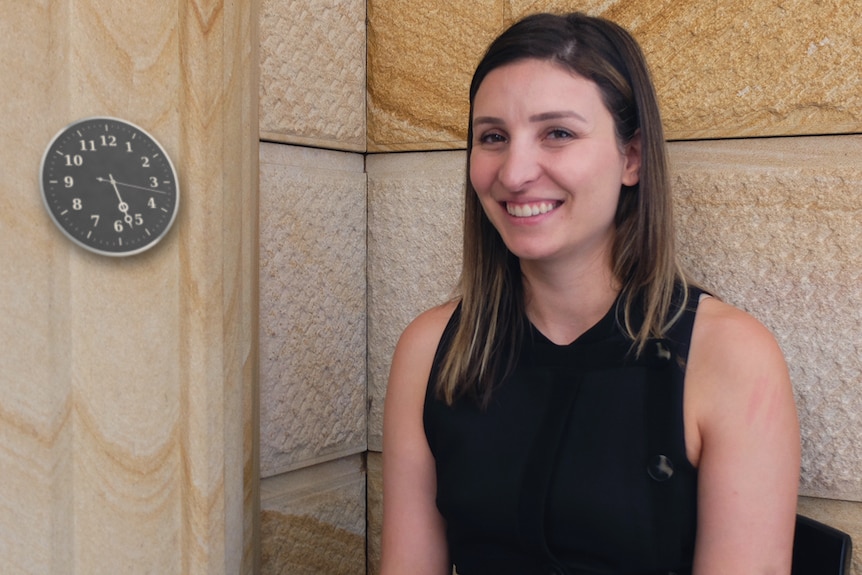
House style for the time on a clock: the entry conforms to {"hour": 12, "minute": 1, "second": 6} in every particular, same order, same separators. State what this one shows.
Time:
{"hour": 5, "minute": 27, "second": 17}
